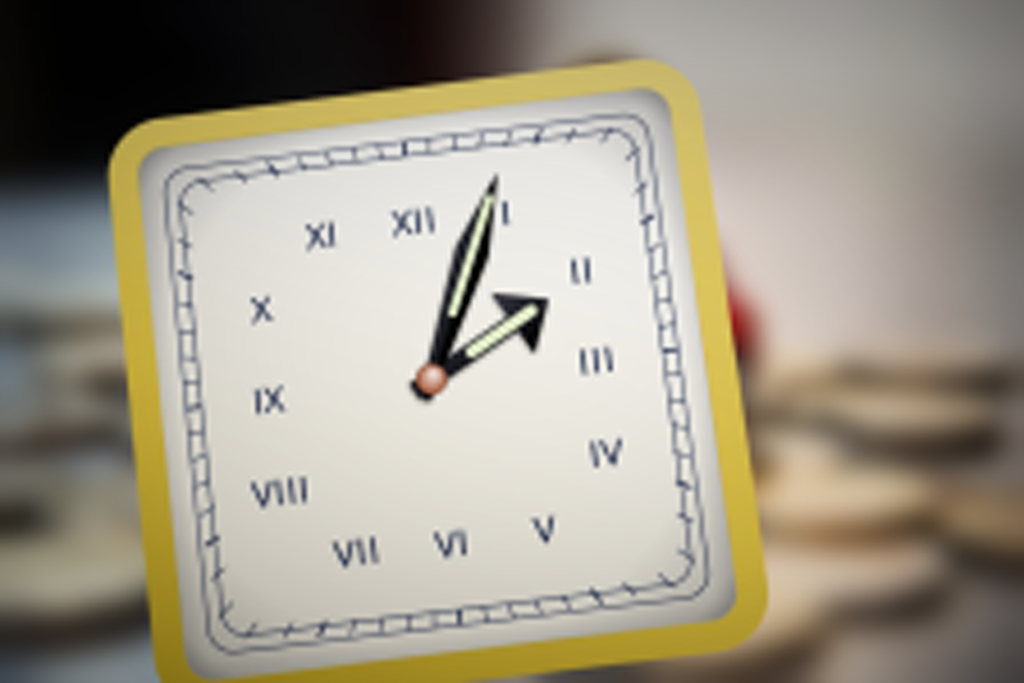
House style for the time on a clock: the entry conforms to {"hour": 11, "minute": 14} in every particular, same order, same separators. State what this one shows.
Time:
{"hour": 2, "minute": 4}
